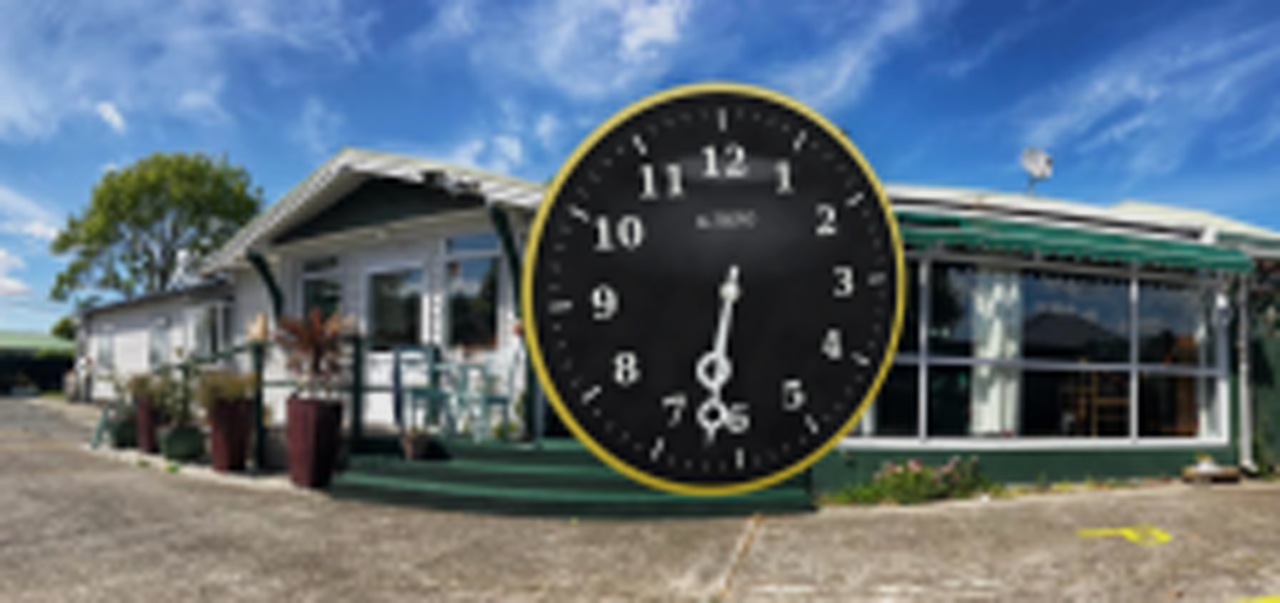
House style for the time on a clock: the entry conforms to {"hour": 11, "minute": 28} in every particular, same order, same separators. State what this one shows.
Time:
{"hour": 6, "minute": 32}
